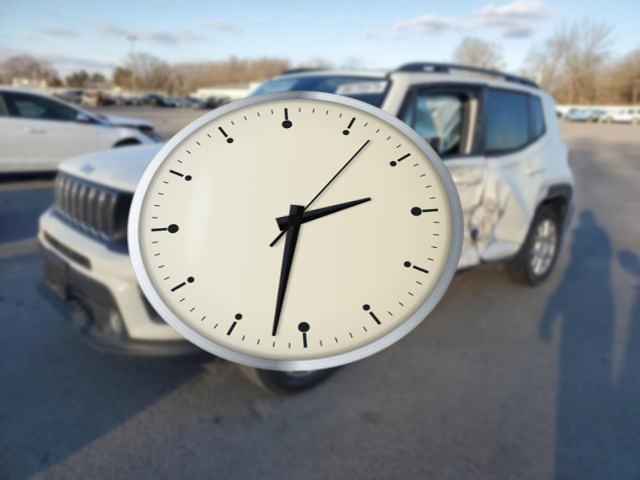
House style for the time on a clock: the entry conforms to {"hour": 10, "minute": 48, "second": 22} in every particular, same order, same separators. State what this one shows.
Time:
{"hour": 2, "minute": 32, "second": 7}
